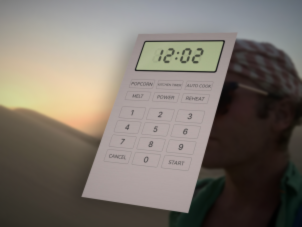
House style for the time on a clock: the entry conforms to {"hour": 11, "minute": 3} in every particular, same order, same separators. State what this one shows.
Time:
{"hour": 12, "minute": 2}
